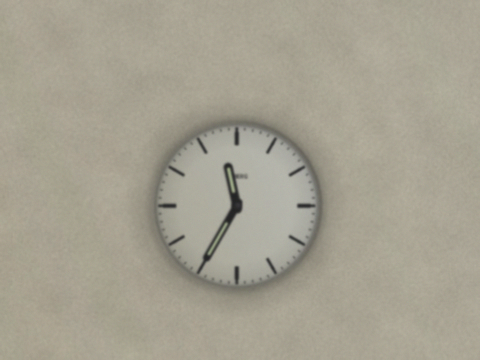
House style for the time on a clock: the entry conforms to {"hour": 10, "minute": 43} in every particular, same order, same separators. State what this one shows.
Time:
{"hour": 11, "minute": 35}
